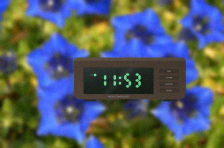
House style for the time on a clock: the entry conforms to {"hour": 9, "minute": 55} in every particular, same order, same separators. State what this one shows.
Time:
{"hour": 11, "minute": 53}
